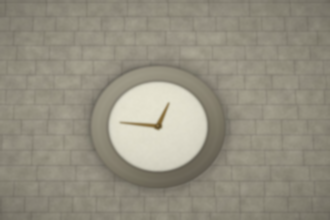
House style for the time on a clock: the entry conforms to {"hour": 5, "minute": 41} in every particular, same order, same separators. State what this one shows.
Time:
{"hour": 12, "minute": 46}
